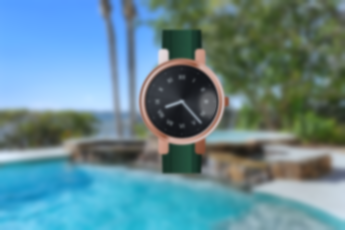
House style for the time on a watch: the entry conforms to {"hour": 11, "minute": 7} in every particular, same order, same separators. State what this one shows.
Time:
{"hour": 8, "minute": 23}
